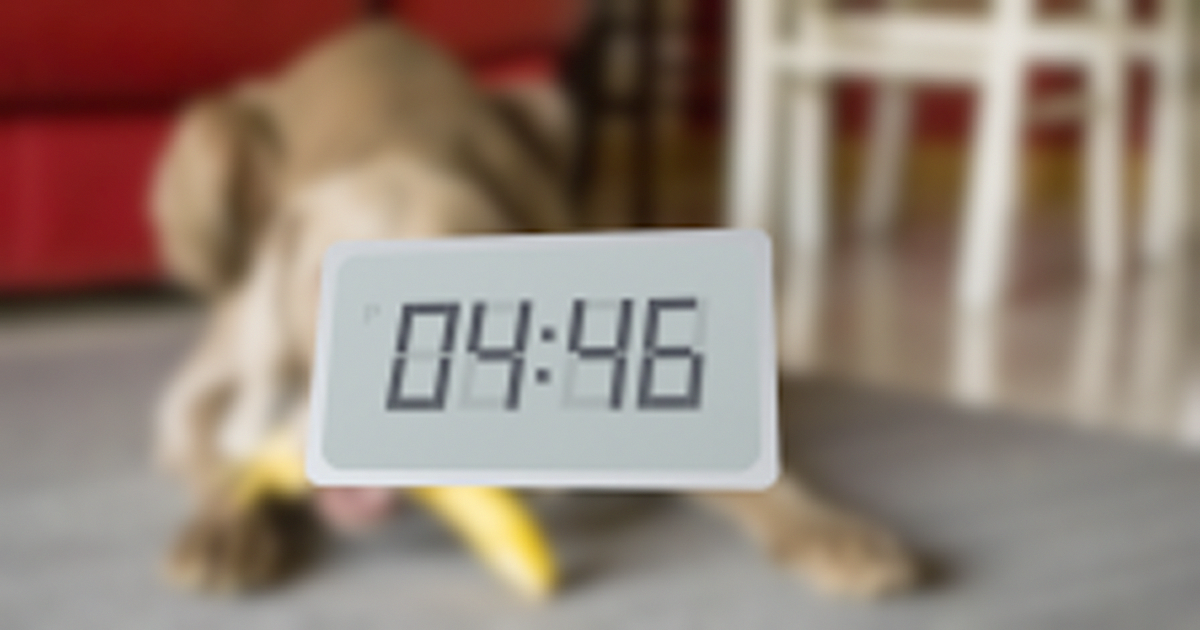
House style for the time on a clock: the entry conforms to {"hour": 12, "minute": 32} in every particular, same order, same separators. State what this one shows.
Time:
{"hour": 4, "minute": 46}
